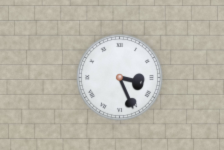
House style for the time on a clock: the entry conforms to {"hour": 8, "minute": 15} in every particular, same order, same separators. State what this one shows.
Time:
{"hour": 3, "minute": 26}
